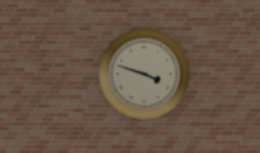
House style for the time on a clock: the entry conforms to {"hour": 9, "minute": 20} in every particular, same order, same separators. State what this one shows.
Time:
{"hour": 3, "minute": 48}
